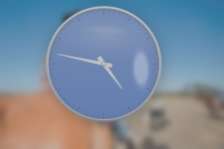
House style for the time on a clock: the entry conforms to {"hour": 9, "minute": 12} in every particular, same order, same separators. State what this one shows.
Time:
{"hour": 4, "minute": 47}
